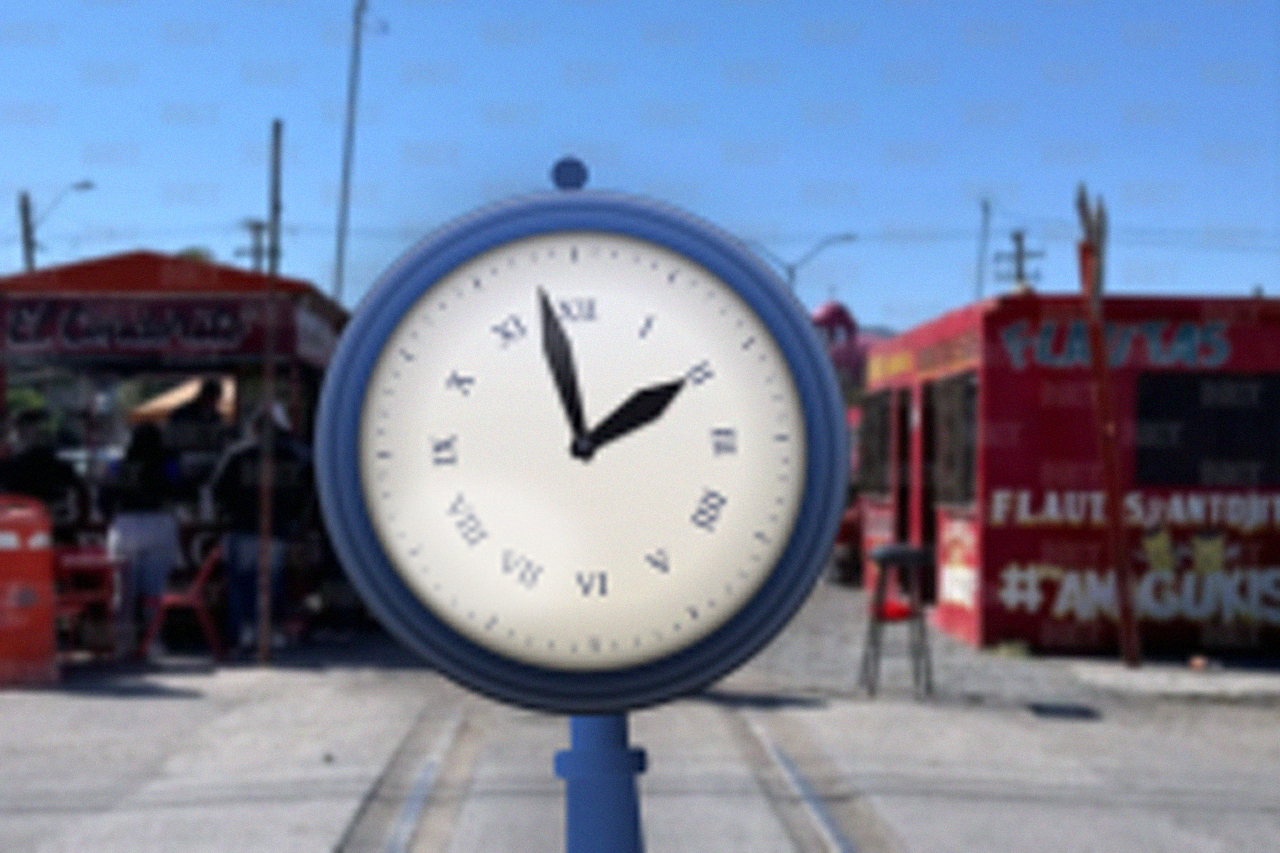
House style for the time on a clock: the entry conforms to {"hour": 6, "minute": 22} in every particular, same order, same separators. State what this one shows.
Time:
{"hour": 1, "minute": 58}
